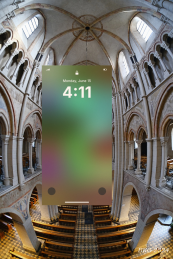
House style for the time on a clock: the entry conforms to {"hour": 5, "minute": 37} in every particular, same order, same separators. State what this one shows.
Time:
{"hour": 4, "minute": 11}
